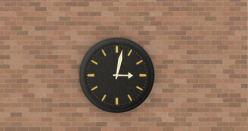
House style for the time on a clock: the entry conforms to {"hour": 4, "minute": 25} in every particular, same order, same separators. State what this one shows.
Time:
{"hour": 3, "minute": 2}
